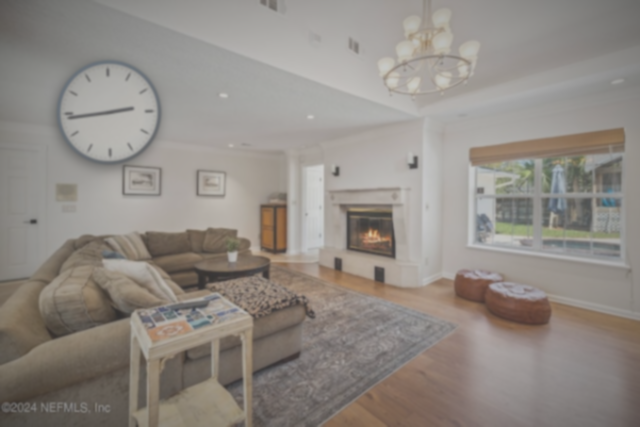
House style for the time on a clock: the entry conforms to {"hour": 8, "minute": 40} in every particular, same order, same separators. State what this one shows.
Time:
{"hour": 2, "minute": 44}
